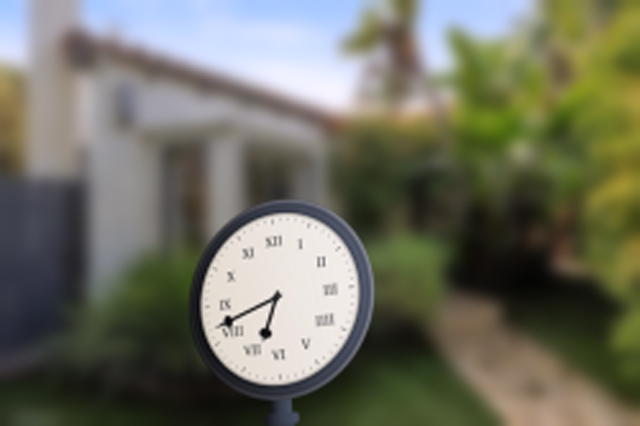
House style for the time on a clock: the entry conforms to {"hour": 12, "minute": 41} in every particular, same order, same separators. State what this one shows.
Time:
{"hour": 6, "minute": 42}
